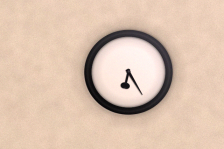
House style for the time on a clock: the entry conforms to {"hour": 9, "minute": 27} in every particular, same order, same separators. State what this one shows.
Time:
{"hour": 6, "minute": 25}
